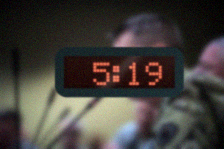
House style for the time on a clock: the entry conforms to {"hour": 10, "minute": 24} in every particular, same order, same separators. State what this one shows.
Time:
{"hour": 5, "minute": 19}
